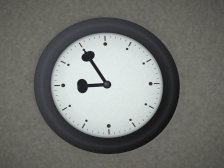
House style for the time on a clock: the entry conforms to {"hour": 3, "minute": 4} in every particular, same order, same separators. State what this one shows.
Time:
{"hour": 8, "minute": 55}
